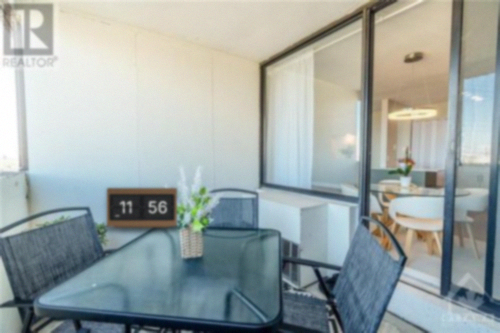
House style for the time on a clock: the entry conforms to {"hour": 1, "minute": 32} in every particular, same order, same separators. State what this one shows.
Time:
{"hour": 11, "minute": 56}
